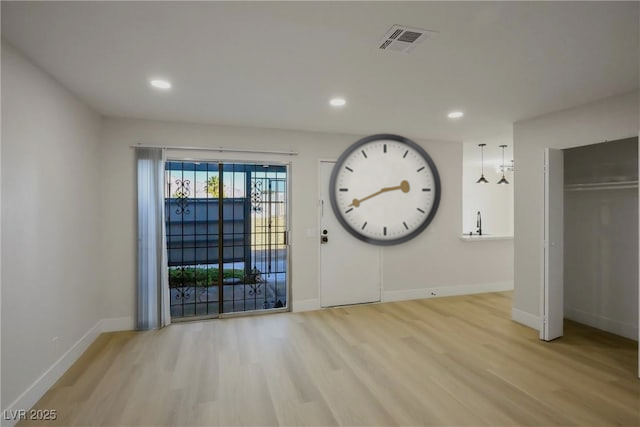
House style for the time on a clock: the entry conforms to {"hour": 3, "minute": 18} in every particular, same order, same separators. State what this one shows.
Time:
{"hour": 2, "minute": 41}
